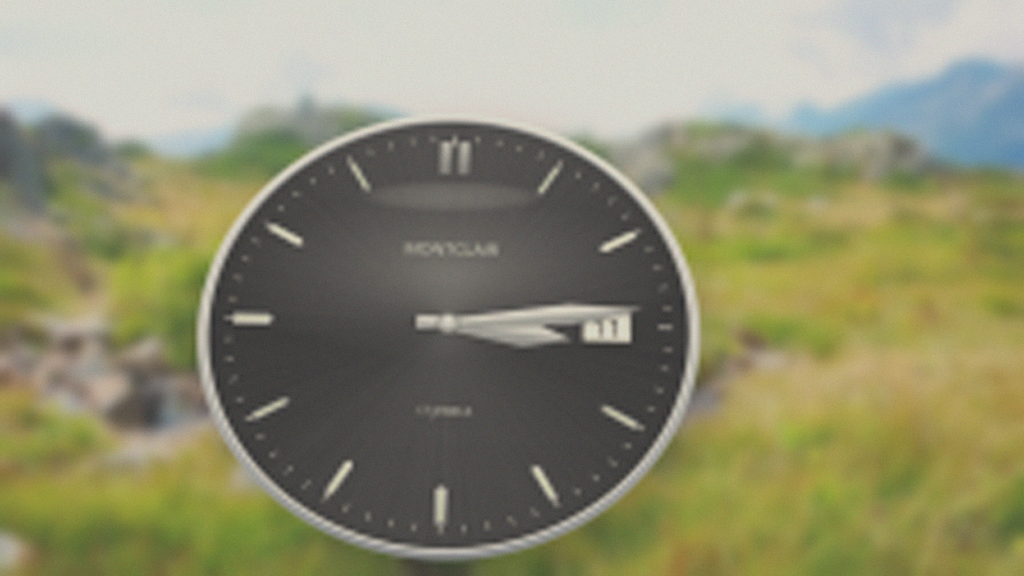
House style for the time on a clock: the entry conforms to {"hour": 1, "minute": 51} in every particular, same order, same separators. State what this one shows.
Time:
{"hour": 3, "minute": 14}
